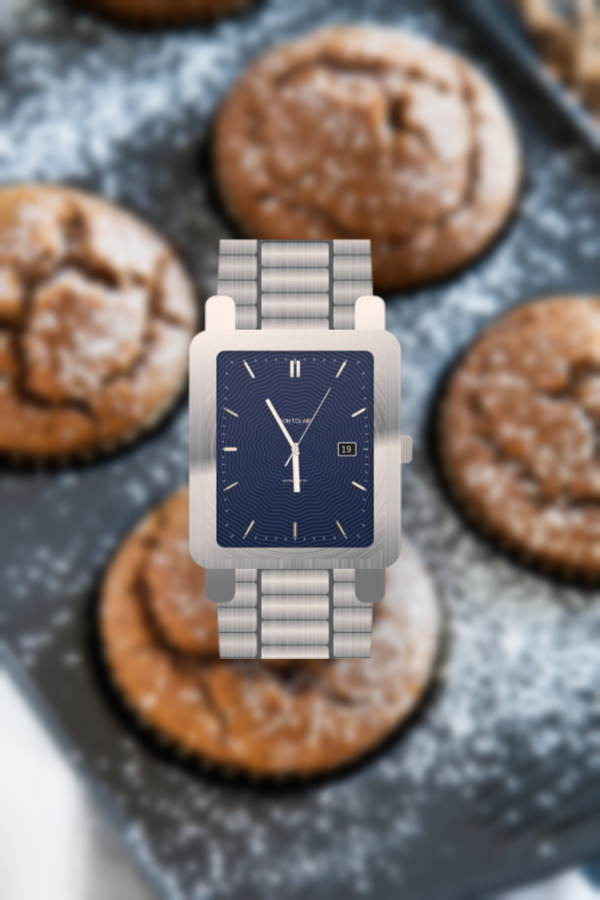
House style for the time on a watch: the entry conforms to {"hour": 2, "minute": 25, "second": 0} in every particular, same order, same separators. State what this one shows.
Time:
{"hour": 5, "minute": 55, "second": 5}
